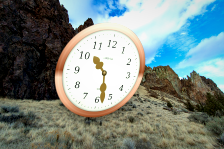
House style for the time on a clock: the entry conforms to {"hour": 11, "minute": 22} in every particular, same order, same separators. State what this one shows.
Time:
{"hour": 10, "minute": 28}
